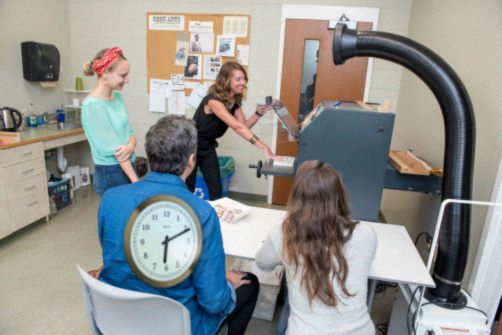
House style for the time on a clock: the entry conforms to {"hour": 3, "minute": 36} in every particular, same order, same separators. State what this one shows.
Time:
{"hour": 6, "minute": 11}
